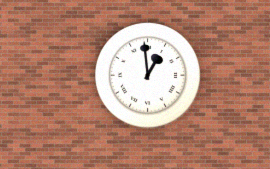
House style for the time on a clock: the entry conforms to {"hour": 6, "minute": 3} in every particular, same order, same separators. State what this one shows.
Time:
{"hour": 12, "minute": 59}
